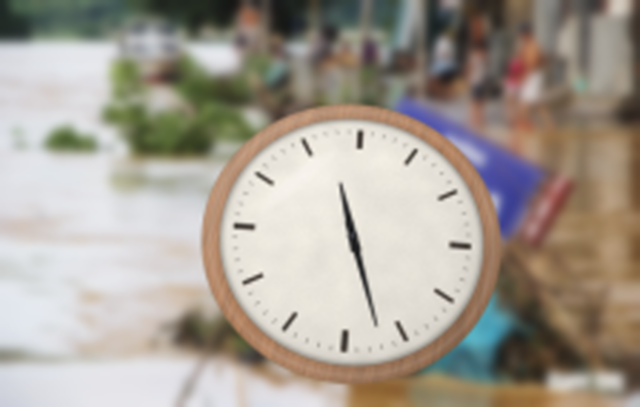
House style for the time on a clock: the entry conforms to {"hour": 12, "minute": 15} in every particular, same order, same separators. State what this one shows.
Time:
{"hour": 11, "minute": 27}
